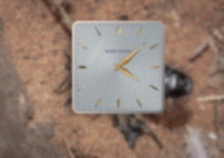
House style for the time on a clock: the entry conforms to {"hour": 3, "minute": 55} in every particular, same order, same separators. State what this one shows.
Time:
{"hour": 4, "minute": 8}
